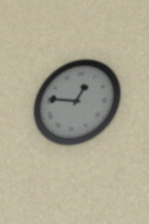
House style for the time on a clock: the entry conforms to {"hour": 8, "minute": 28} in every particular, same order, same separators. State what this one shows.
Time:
{"hour": 12, "minute": 46}
